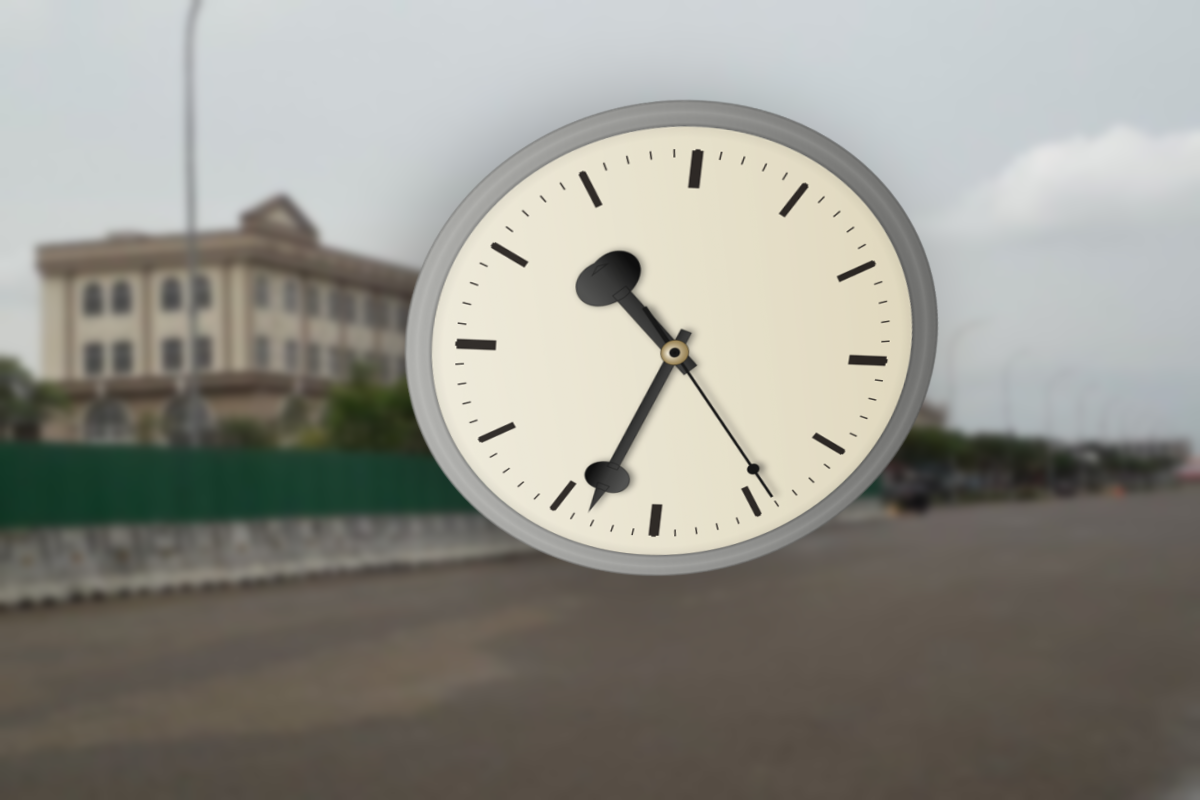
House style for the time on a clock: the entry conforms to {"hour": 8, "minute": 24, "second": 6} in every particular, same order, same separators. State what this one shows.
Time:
{"hour": 10, "minute": 33, "second": 24}
